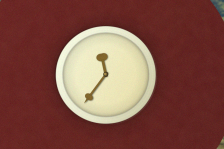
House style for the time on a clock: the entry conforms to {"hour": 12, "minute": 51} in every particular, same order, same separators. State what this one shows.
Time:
{"hour": 11, "minute": 36}
